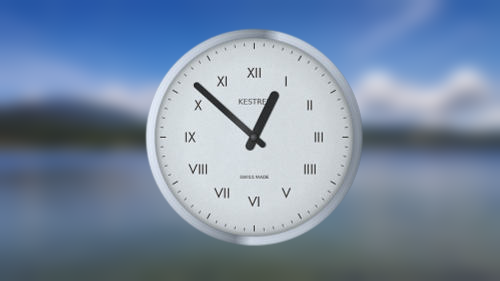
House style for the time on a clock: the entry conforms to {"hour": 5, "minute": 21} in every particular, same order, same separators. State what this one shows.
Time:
{"hour": 12, "minute": 52}
